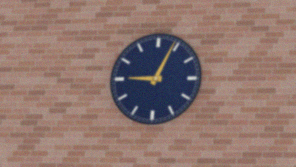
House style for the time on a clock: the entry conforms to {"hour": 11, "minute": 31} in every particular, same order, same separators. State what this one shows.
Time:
{"hour": 9, "minute": 4}
